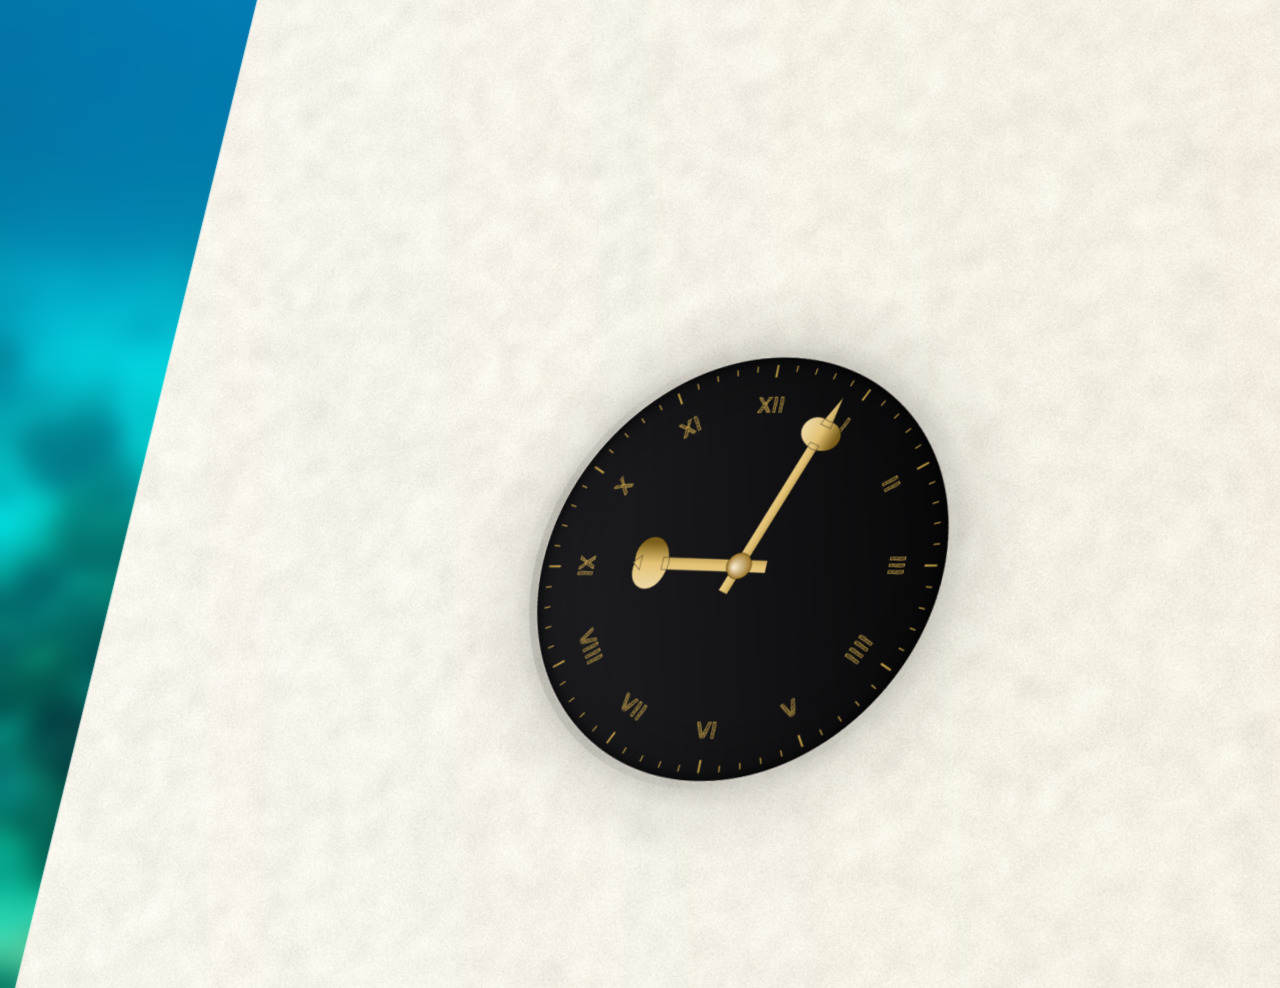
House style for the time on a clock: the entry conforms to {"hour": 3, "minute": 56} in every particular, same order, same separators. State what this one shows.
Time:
{"hour": 9, "minute": 4}
